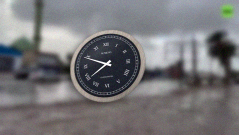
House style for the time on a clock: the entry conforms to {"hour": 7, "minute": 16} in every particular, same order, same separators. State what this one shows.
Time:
{"hour": 7, "minute": 49}
